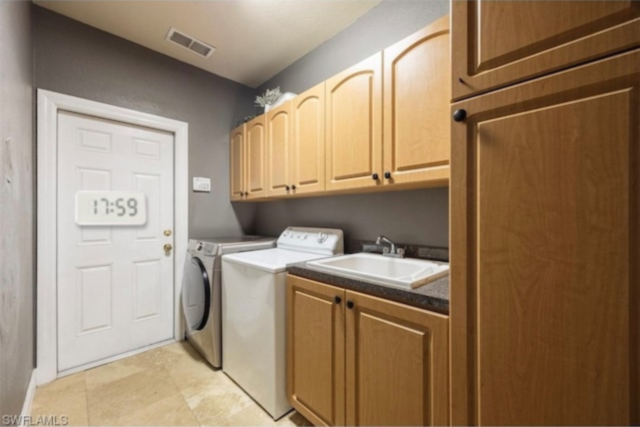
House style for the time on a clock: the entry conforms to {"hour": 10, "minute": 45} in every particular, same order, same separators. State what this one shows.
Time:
{"hour": 17, "minute": 59}
